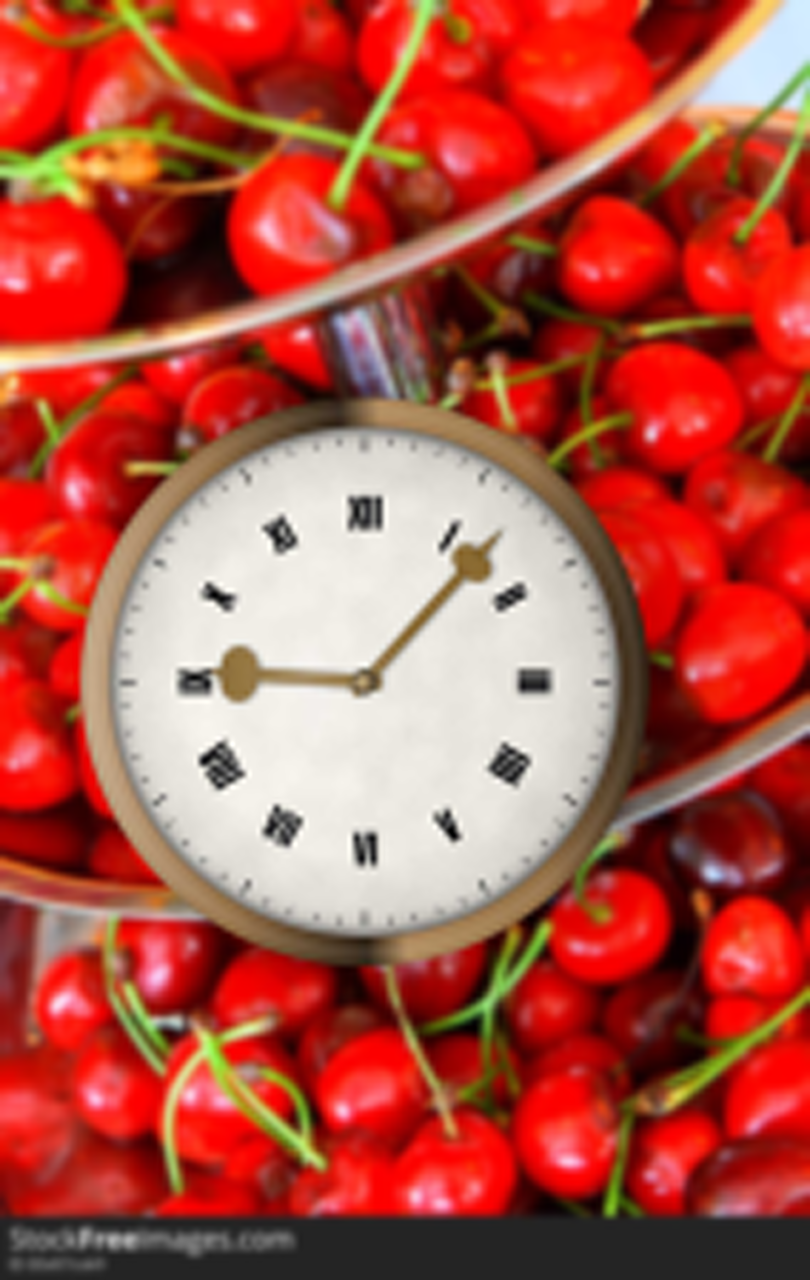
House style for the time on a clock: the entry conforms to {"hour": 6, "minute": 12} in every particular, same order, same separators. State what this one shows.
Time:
{"hour": 9, "minute": 7}
